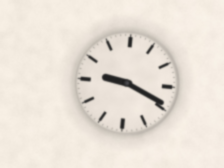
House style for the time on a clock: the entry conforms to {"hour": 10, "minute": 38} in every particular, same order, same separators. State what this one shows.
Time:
{"hour": 9, "minute": 19}
